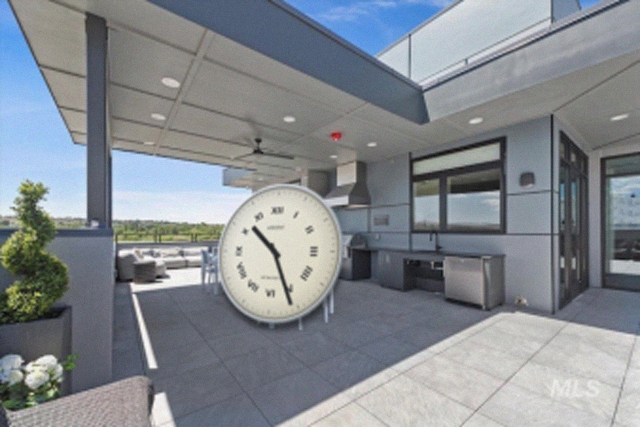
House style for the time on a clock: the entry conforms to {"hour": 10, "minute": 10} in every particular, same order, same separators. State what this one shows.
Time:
{"hour": 10, "minute": 26}
